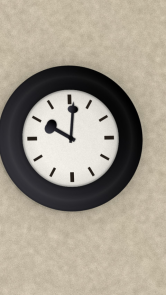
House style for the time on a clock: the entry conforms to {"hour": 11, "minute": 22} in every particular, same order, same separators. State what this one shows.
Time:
{"hour": 10, "minute": 1}
